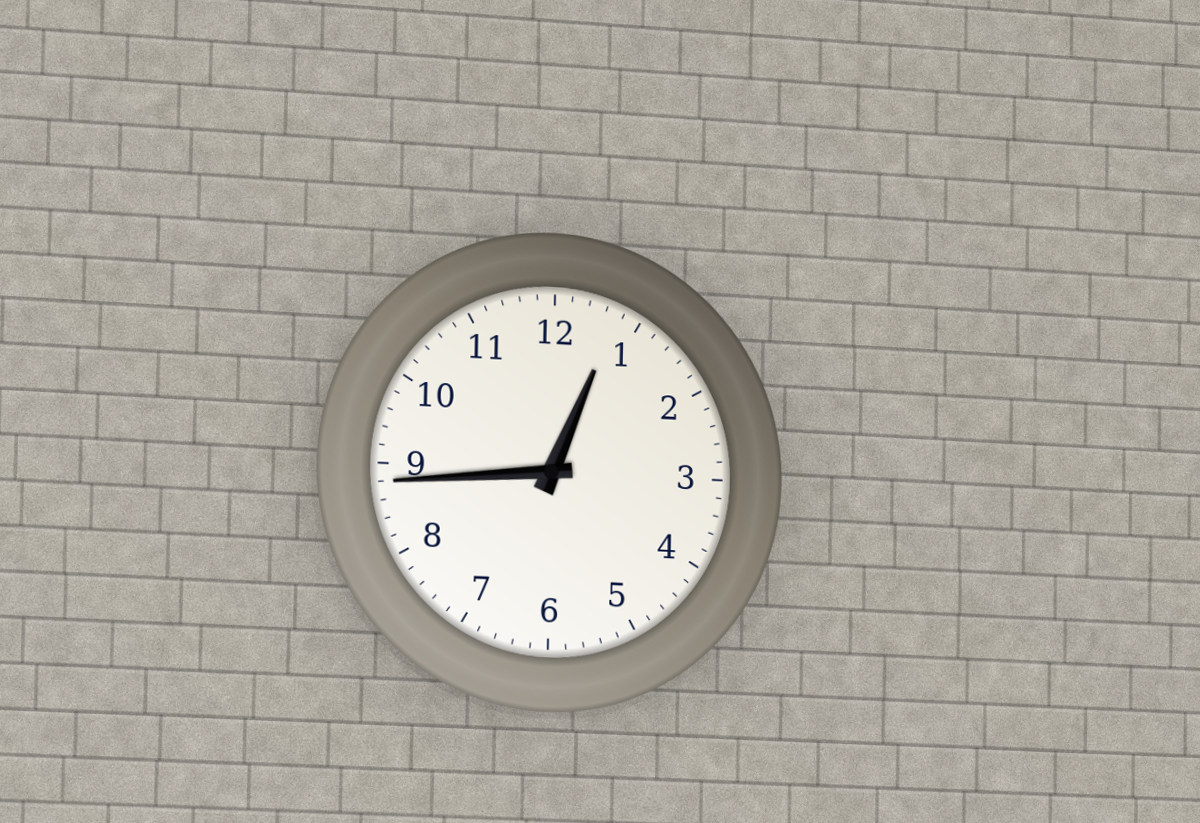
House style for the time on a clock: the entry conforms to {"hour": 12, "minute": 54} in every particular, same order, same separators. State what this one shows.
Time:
{"hour": 12, "minute": 44}
